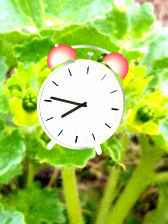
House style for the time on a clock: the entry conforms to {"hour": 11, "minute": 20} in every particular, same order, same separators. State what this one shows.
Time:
{"hour": 7, "minute": 46}
